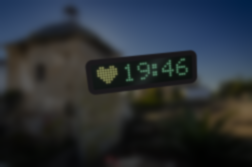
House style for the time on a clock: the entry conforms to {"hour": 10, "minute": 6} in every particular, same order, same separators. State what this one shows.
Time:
{"hour": 19, "minute": 46}
